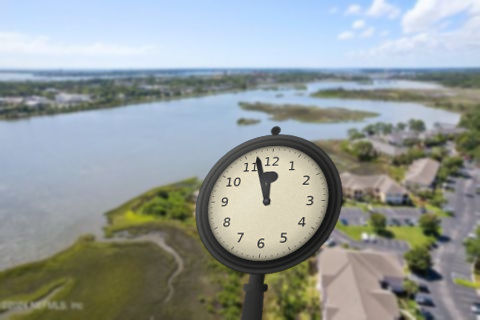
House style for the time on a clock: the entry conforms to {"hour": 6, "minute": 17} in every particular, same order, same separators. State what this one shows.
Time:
{"hour": 11, "minute": 57}
